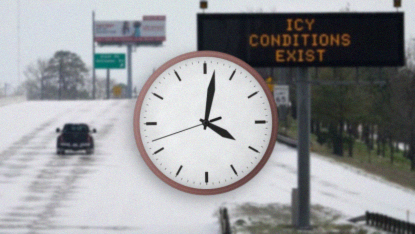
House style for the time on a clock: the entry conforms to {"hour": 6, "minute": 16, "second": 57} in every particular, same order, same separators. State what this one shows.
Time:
{"hour": 4, "minute": 1, "second": 42}
